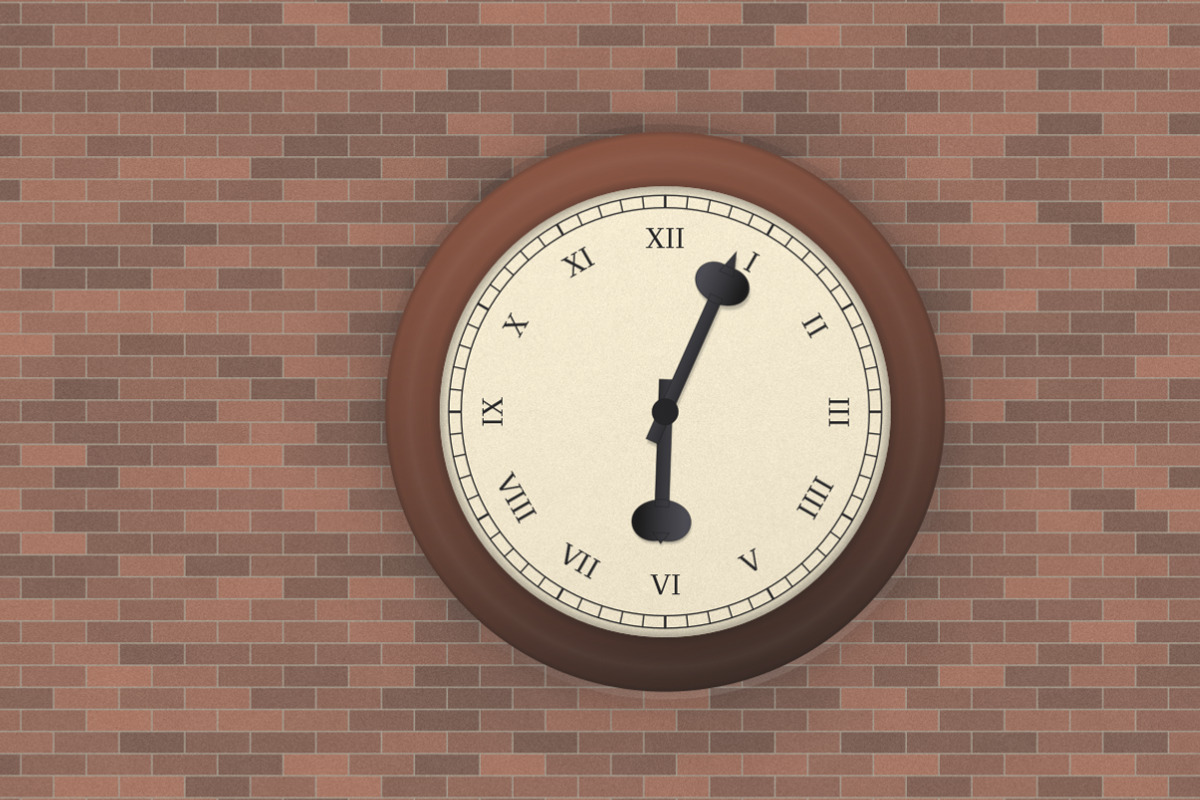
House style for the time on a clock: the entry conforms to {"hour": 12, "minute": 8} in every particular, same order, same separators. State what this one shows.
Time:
{"hour": 6, "minute": 4}
